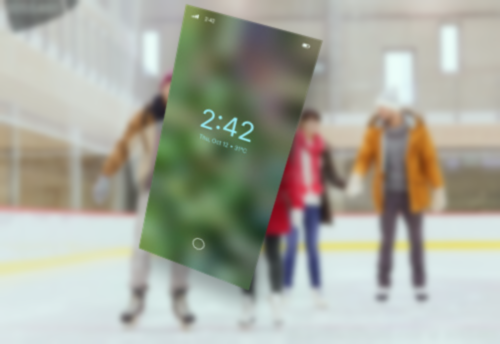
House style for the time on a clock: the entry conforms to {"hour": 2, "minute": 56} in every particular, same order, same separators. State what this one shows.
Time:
{"hour": 2, "minute": 42}
